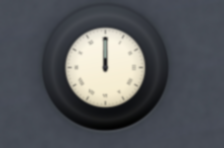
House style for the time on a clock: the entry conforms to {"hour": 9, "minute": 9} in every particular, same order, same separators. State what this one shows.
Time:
{"hour": 12, "minute": 0}
